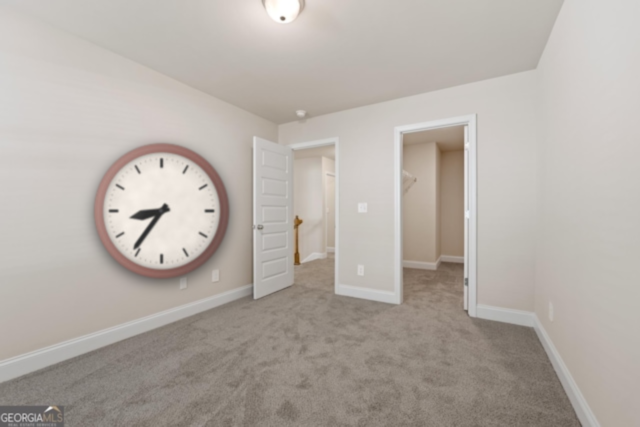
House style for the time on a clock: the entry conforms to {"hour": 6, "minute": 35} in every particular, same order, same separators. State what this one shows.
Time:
{"hour": 8, "minute": 36}
